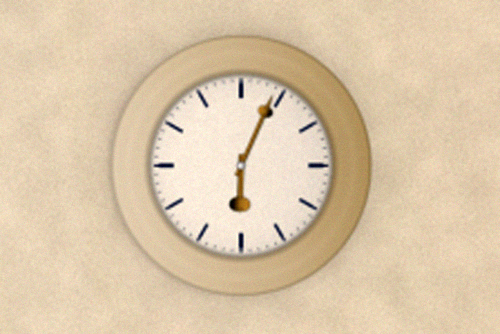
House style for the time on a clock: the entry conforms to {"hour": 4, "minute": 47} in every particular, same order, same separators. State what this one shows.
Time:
{"hour": 6, "minute": 4}
